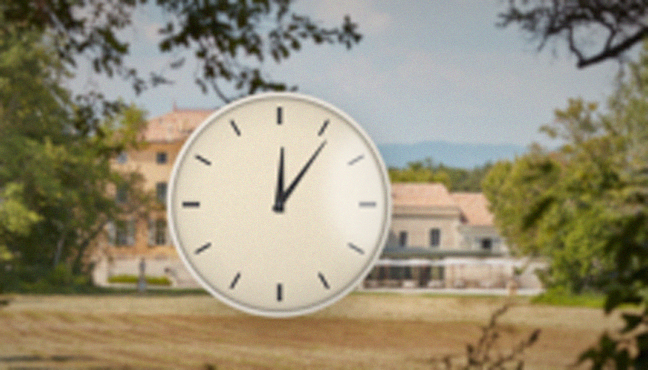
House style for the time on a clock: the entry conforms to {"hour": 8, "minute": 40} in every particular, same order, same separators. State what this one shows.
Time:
{"hour": 12, "minute": 6}
